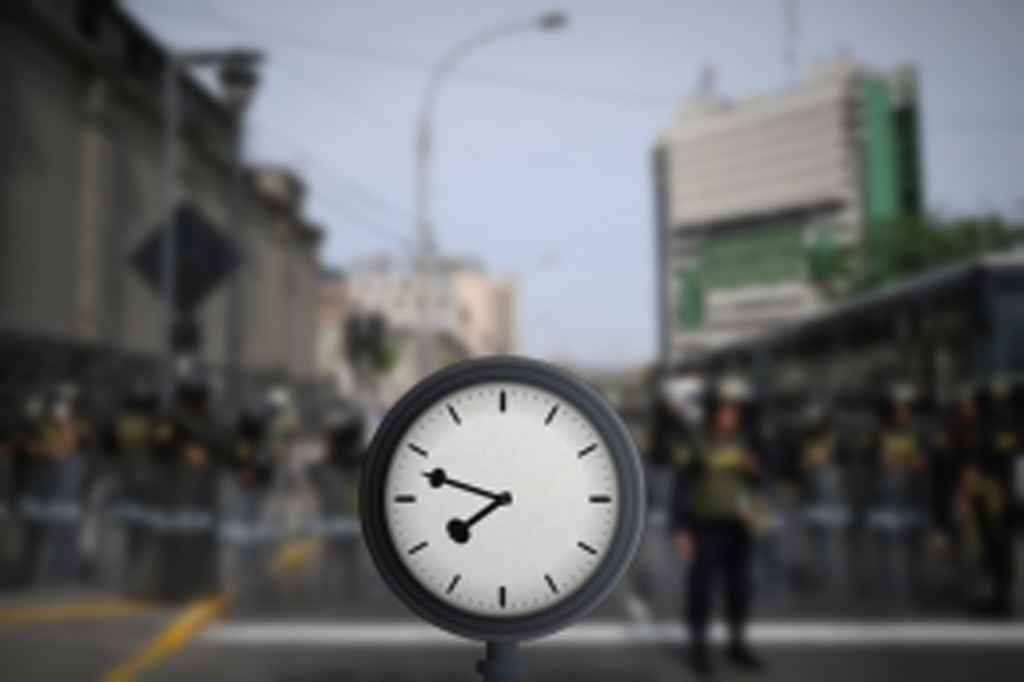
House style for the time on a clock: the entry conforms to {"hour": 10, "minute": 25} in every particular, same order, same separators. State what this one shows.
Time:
{"hour": 7, "minute": 48}
